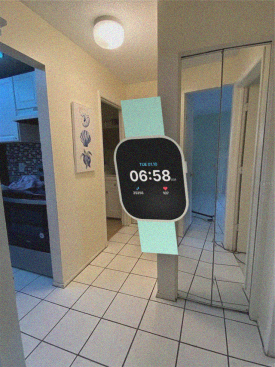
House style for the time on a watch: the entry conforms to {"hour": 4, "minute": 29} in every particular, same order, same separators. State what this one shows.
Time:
{"hour": 6, "minute": 58}
